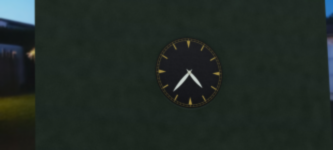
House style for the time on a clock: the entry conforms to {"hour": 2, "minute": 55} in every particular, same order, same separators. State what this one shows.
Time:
{"hour": 4, "minute": 37}
